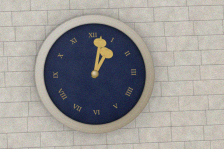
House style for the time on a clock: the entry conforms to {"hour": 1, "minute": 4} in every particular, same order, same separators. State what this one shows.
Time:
{"hour": 1, "minute": 2}
